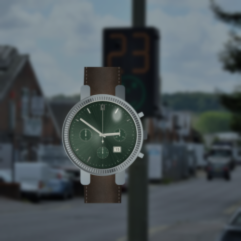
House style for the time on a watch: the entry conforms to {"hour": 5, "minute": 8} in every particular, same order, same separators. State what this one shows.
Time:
{"hour": 2, "minute": 51}
